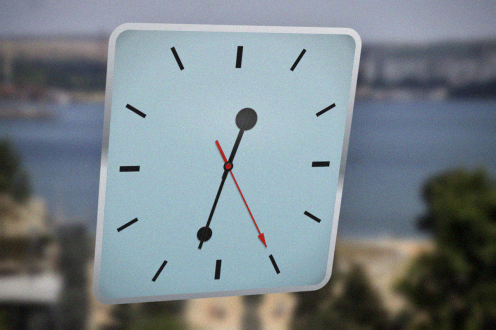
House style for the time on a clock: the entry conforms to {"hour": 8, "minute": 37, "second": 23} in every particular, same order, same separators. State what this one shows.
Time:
{"hour": 12, "minute": 32, "second": 25}
